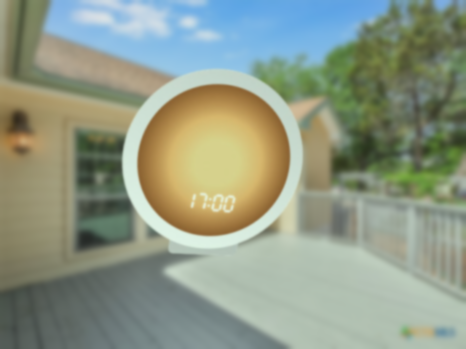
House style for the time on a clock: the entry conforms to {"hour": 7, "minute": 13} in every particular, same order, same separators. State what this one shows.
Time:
{"hour": 17, "minute": 0}
